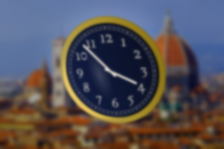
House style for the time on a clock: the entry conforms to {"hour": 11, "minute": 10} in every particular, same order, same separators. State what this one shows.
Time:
{"hour": 3, "minute": 53}
